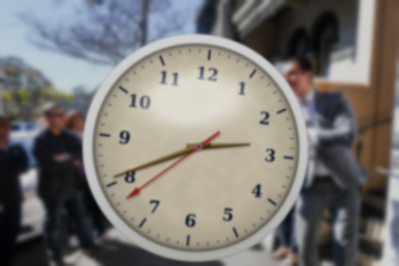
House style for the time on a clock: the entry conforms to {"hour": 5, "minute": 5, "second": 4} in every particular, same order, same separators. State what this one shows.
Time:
{"hour": 2, "minute": 40, "second": 38}
